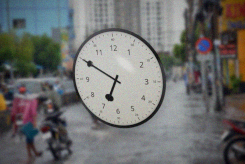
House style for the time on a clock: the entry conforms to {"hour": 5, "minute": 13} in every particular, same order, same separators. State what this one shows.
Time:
{"hour": 6, "minute": 50}
